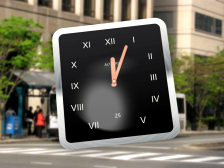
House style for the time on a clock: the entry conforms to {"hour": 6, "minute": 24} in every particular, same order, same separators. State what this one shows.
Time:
{"hour": 12, "minute": 4}
